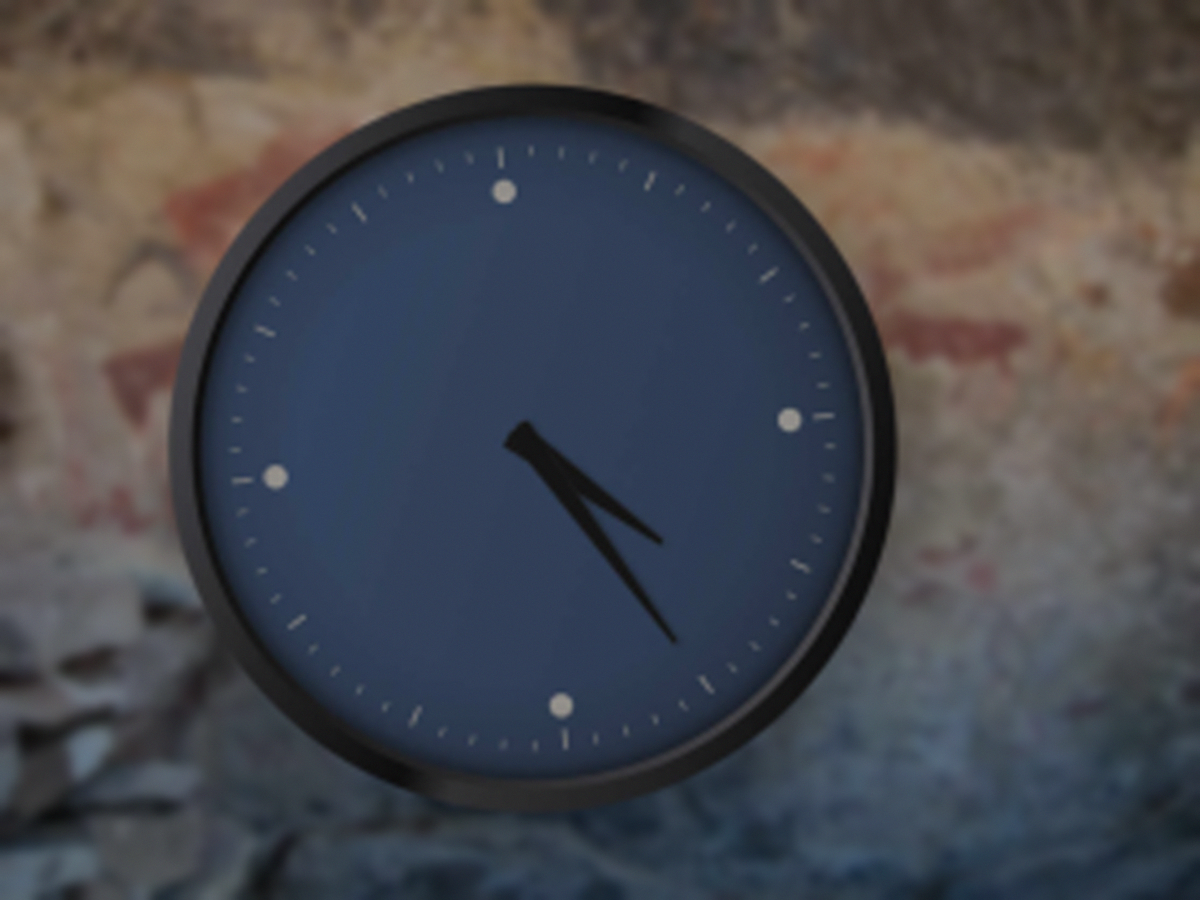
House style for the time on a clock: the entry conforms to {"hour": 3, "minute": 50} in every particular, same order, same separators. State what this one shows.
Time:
{"hour": 4, "minute": 25}
